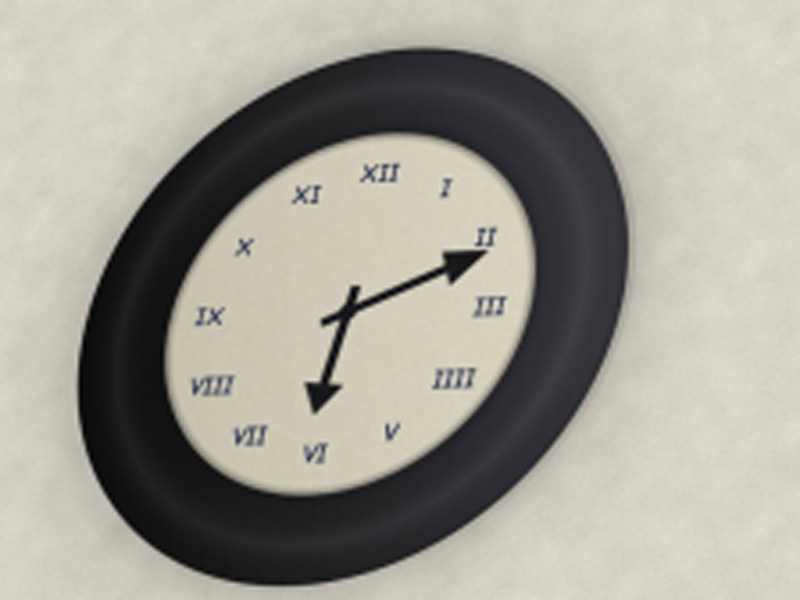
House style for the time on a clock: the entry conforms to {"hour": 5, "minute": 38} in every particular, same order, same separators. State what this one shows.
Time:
{"hour": 6, "minute": 11}
